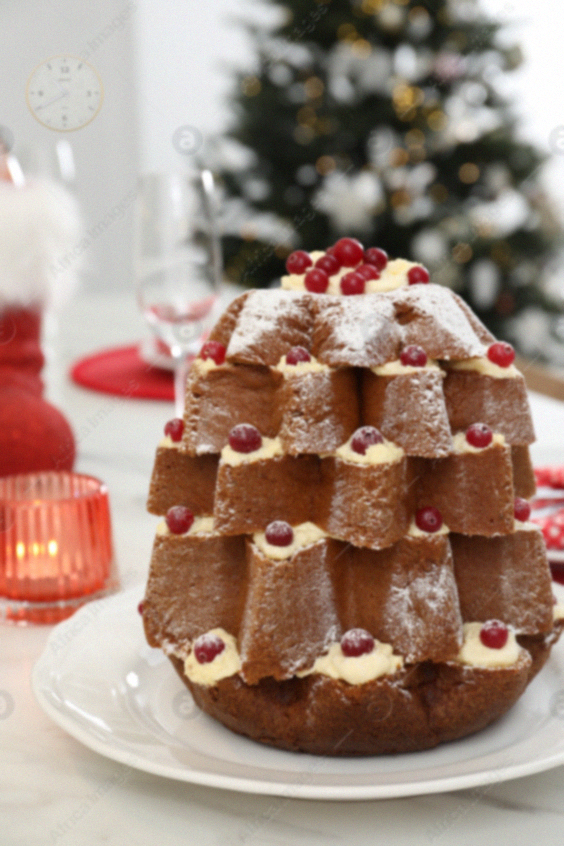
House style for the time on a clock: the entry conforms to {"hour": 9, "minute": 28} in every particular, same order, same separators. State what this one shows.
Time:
{"hour": 10, "minute": 40}
